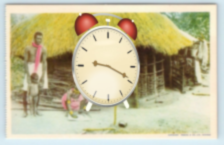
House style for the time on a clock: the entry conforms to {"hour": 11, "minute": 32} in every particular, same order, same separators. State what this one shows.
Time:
{"hour": 9, "minute": 19}
